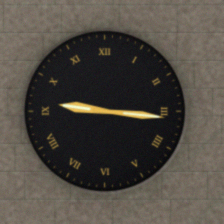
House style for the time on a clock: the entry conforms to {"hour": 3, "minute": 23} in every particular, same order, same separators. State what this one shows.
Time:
{"hour": 9, "minute": 16}
